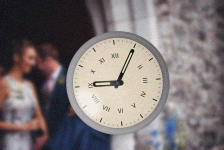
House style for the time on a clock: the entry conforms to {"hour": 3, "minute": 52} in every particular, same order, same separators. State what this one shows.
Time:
{"hour": 9, "minute": 5}
